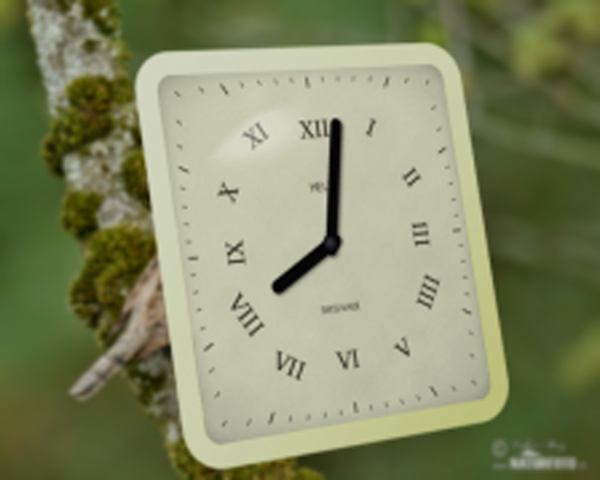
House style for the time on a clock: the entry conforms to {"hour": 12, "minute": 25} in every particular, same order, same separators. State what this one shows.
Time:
{"hour": 8, "minute": 2}
